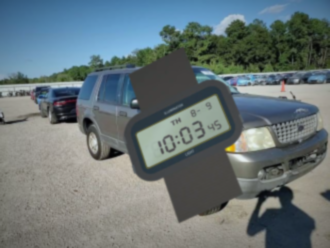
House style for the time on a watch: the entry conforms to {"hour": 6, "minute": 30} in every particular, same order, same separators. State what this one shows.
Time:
{"hour": 10, "minute": 3}
